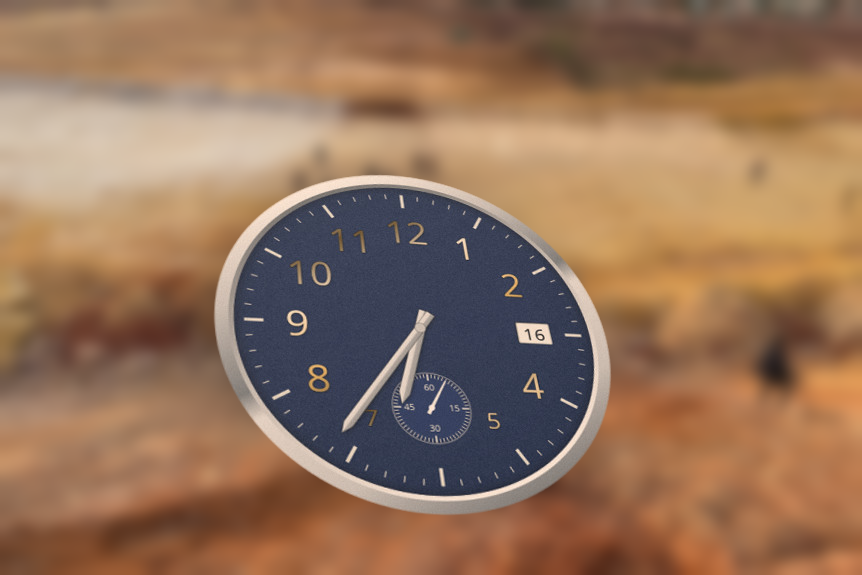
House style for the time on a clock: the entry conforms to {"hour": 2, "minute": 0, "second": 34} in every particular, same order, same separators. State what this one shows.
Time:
{"hour": 6, "minute": 36, "second": 5}
